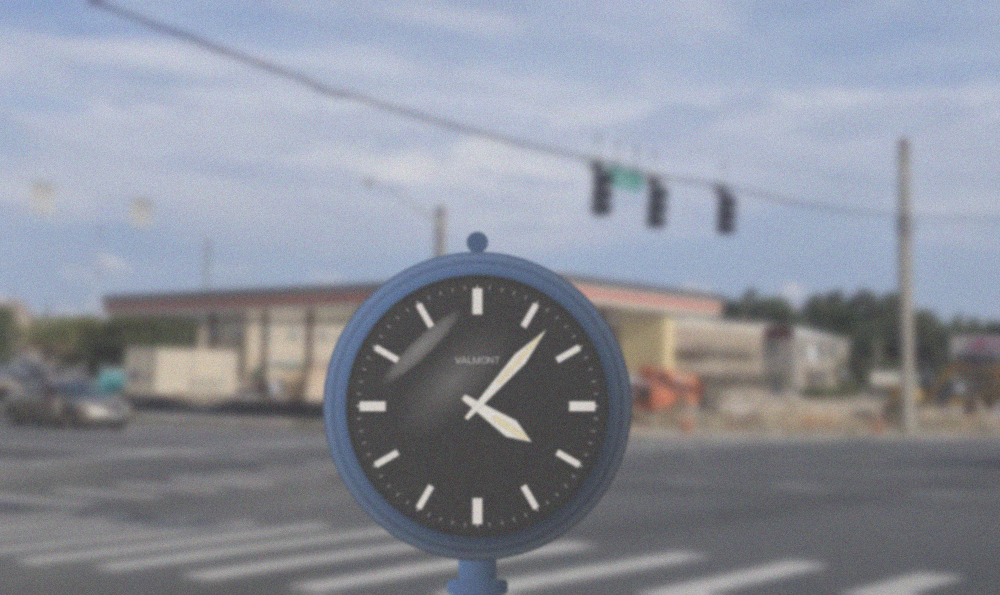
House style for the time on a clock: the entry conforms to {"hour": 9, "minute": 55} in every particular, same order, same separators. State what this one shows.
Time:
{"hour": 4, "minute": 7}
